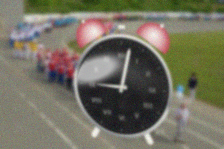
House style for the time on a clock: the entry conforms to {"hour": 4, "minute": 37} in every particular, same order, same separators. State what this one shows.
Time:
{"hour": 9, "minute": 2}
